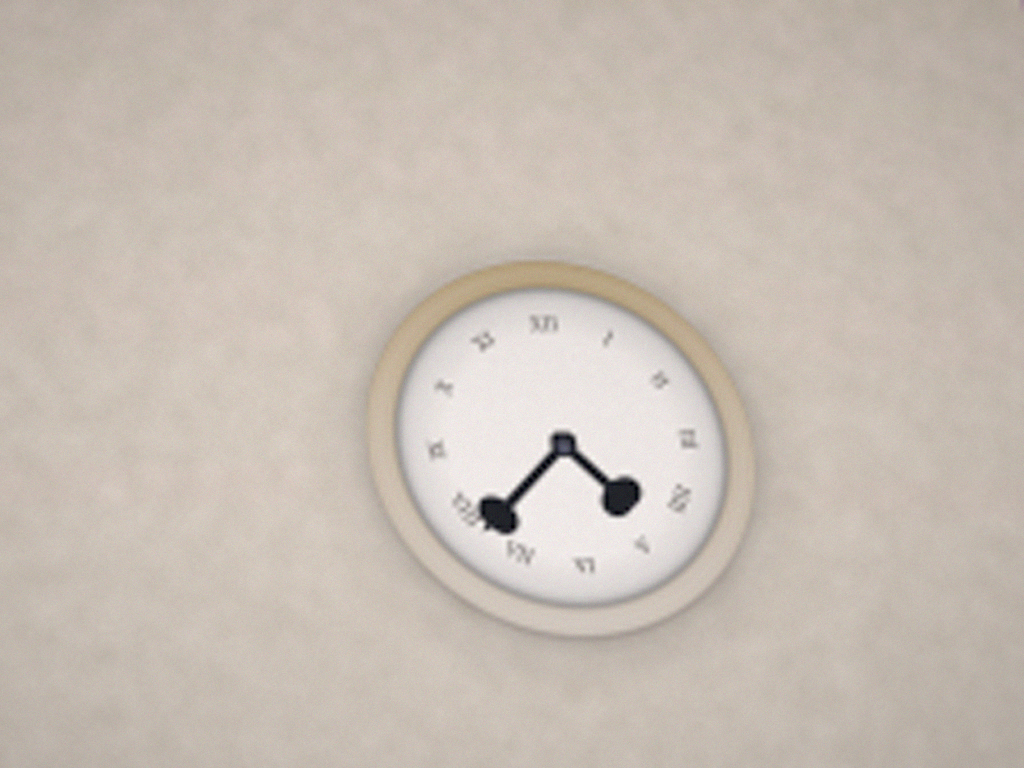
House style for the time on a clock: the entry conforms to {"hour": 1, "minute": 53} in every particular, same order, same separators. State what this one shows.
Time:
{"hour": 4, "minute": 38}
